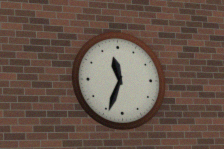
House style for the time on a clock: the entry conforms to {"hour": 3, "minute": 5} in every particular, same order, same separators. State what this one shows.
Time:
{"hour": 11, "minute": 34}
